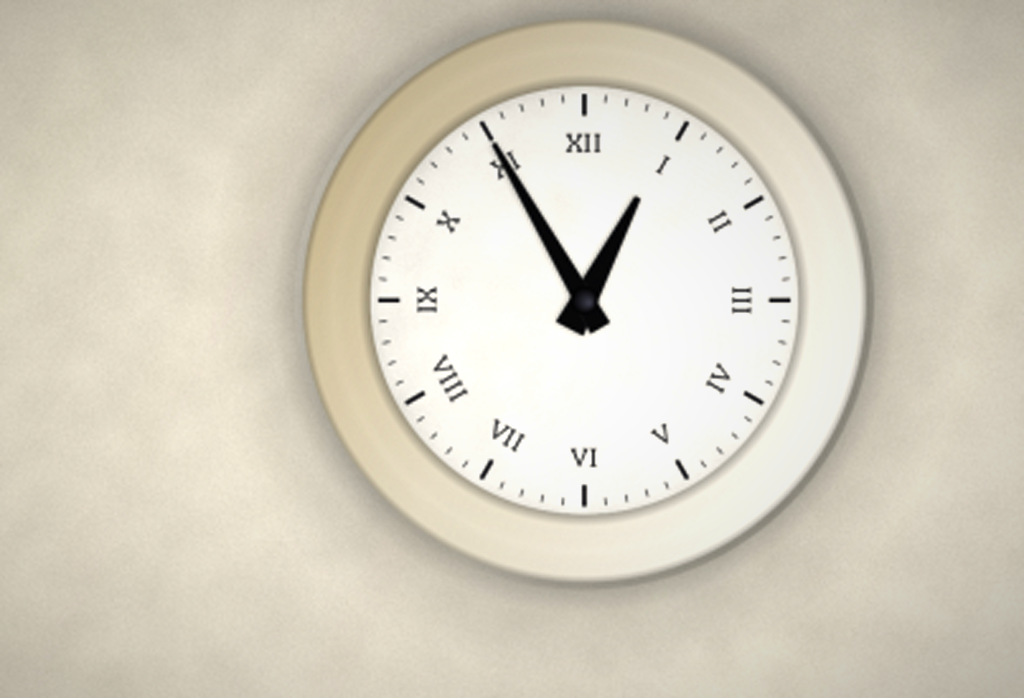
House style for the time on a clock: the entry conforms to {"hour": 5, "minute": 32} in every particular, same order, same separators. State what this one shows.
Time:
{"hour": 12, "minute": 55}
